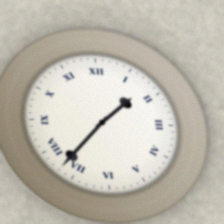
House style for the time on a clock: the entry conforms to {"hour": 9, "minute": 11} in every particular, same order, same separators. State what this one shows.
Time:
{"hour": 1, "minute": 37}
